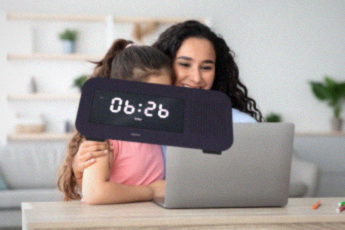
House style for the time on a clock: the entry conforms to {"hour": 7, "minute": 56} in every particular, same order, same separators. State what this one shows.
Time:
{"hour": 6, "minute": 26}
